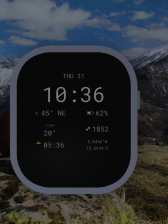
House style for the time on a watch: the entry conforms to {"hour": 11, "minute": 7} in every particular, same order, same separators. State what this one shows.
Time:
{"hour": 10, "minute": 36}
